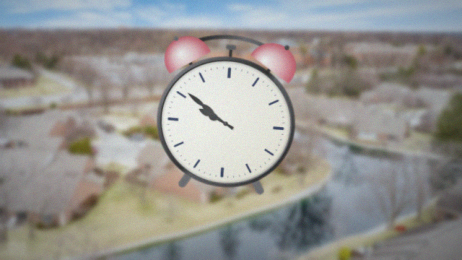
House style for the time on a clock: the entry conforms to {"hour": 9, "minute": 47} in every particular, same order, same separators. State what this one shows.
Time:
{"hour": 9, "minute": 51}
